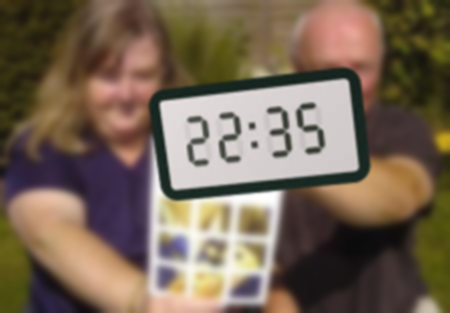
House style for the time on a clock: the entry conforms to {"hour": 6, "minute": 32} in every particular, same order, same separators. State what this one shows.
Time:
{"hour": 22, "minute": 35}
